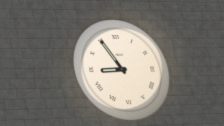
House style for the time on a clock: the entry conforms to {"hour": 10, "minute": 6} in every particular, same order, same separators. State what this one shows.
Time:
{"hour": 8, "minute": 55}
